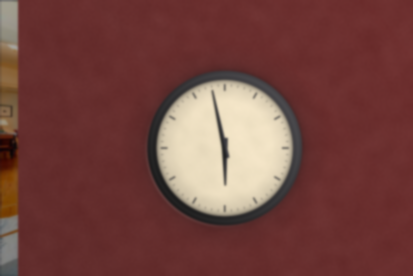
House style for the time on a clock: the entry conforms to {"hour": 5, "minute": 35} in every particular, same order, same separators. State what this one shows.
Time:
{"hour": 5, "minute": 58}
